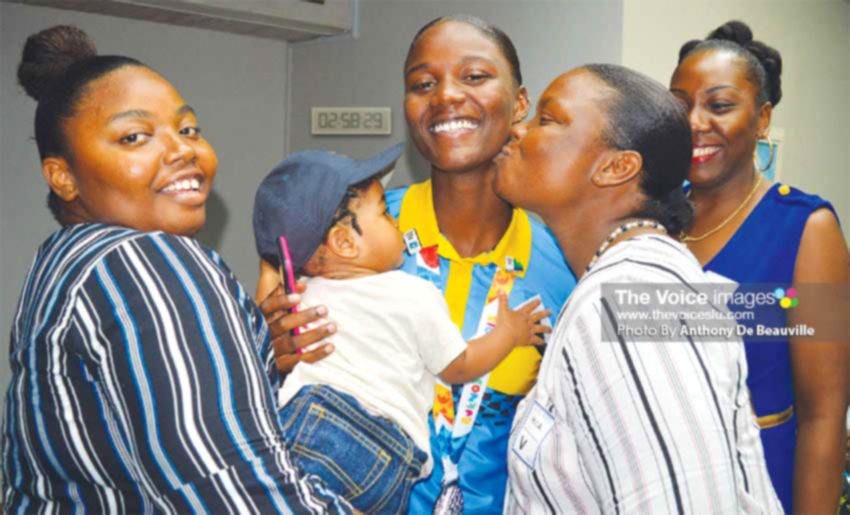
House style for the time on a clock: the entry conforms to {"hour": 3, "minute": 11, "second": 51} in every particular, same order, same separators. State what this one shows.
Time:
{"hour": 2, "minute": 58, "second": 29}
